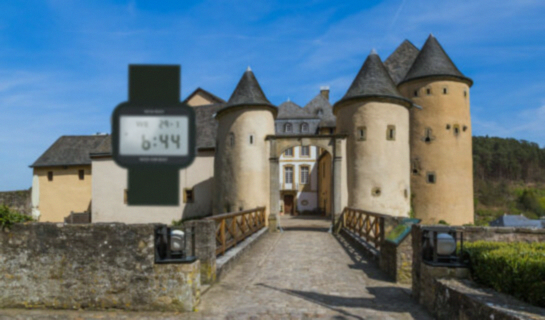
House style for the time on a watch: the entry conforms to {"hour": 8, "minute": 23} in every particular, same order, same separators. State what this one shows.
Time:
{"hour": 6, "minute": 44}
